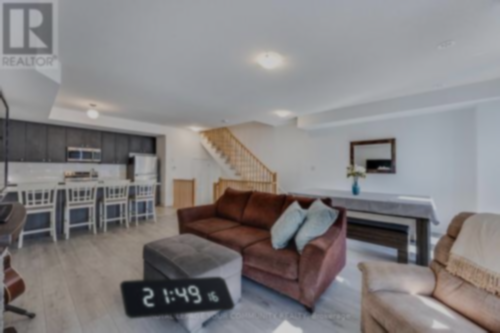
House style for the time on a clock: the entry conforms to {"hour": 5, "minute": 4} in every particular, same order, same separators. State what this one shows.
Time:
{"hour": 21, "minute": 49}
